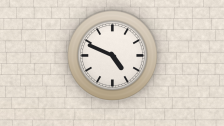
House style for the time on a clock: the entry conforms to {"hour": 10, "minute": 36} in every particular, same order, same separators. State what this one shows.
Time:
{"hour": 4, "minute": 49}
